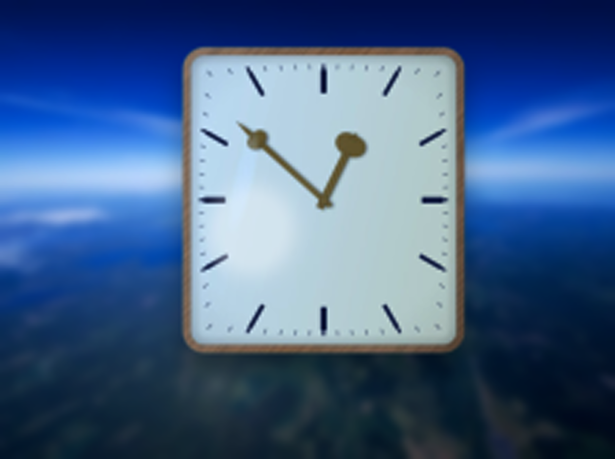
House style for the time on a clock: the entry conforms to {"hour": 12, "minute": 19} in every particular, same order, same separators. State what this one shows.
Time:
{"hour": 12, "minute": 52}
